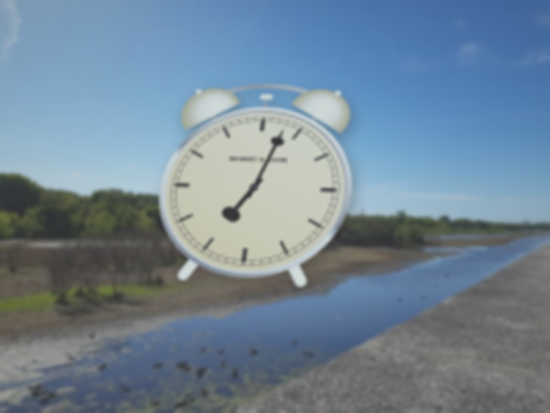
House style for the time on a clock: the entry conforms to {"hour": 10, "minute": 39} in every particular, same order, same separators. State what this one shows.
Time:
{"hour": 7, "minute": 3}
